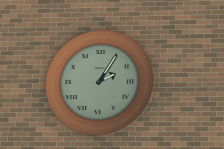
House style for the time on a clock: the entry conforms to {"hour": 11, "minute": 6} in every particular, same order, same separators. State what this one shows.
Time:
{"hour": 2, "minute": 5}
